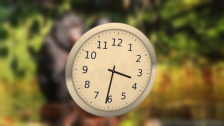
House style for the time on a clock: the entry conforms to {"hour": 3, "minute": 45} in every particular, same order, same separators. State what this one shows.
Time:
{"hour": 3, "minute": 31}
